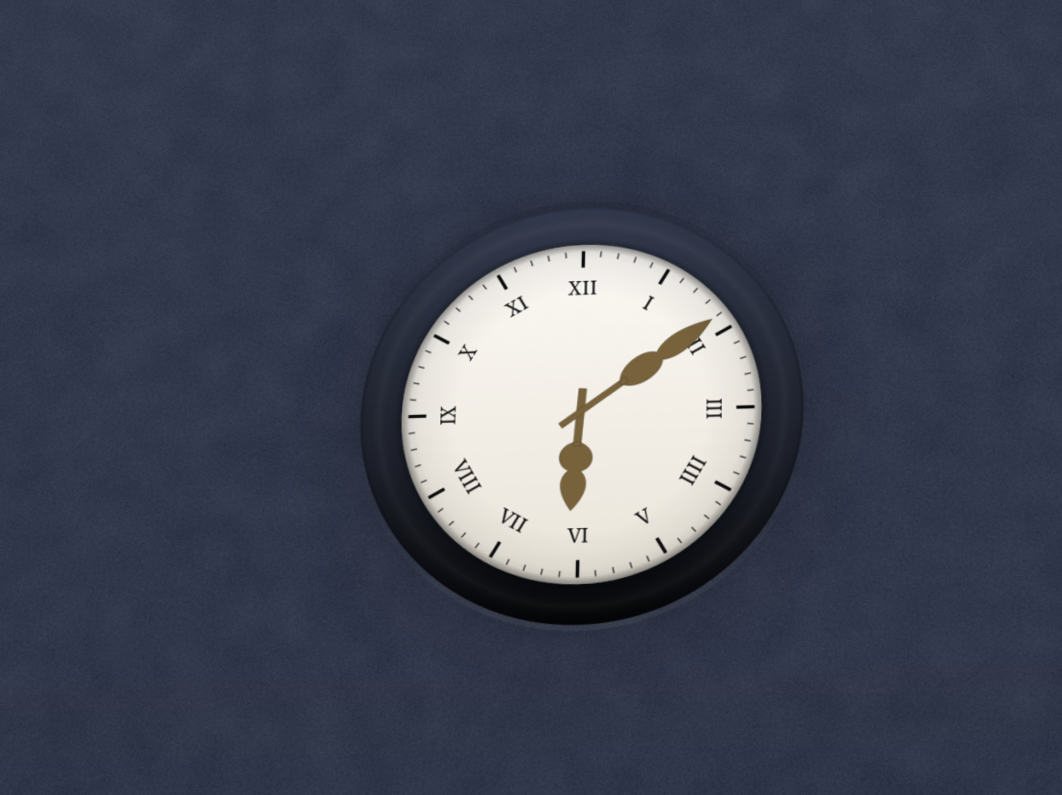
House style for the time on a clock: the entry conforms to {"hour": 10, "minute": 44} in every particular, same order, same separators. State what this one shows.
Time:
{"hour": 6, "minute": 9}
